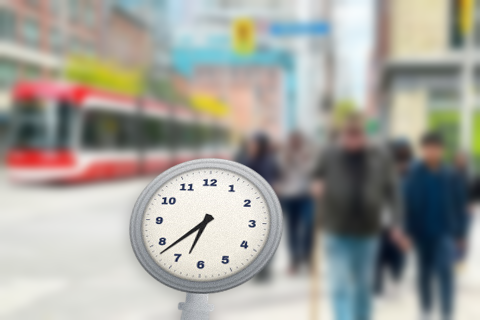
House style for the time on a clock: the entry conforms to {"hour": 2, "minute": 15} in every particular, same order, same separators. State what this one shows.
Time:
{"hour": 6, "minute": 38}
